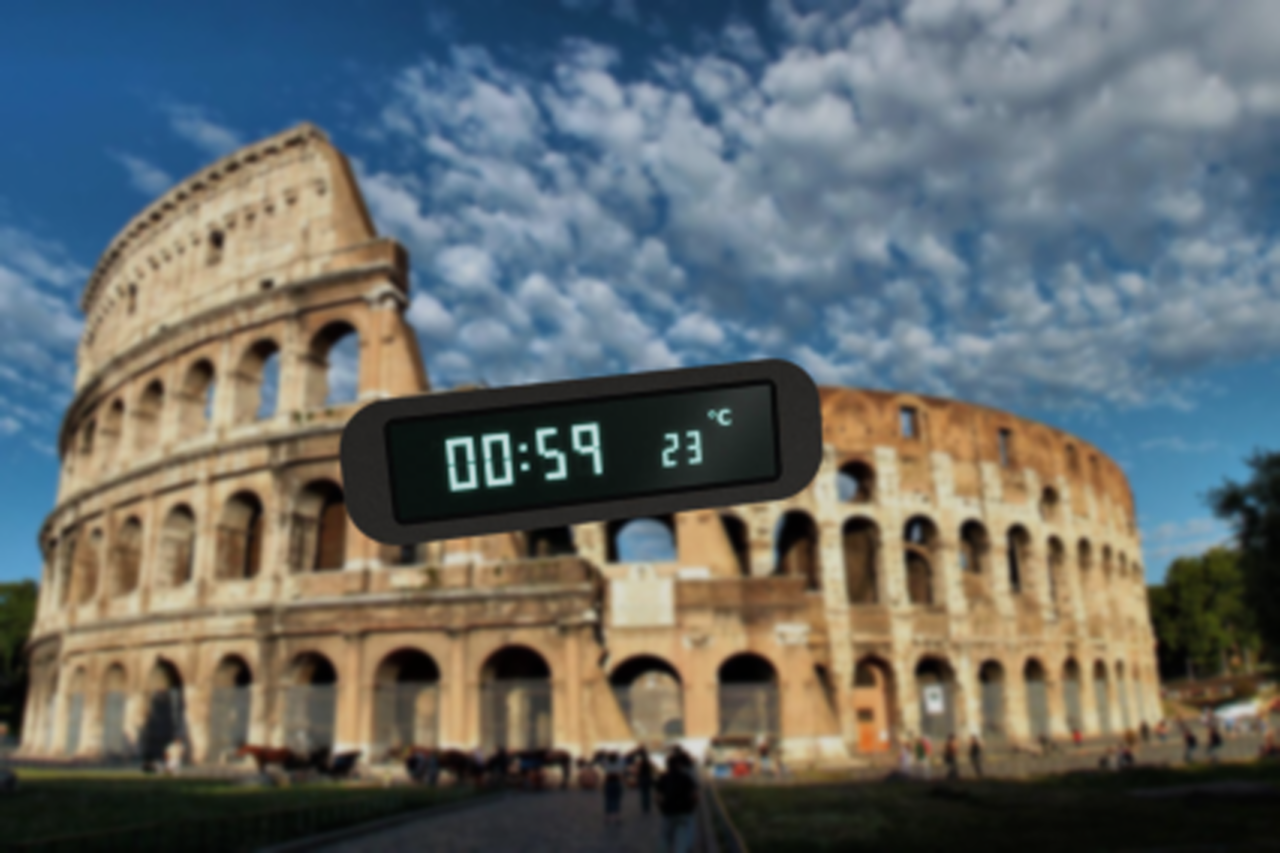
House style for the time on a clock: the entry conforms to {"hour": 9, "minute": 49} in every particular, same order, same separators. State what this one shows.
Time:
{"hour": 0, "minute": 59}
